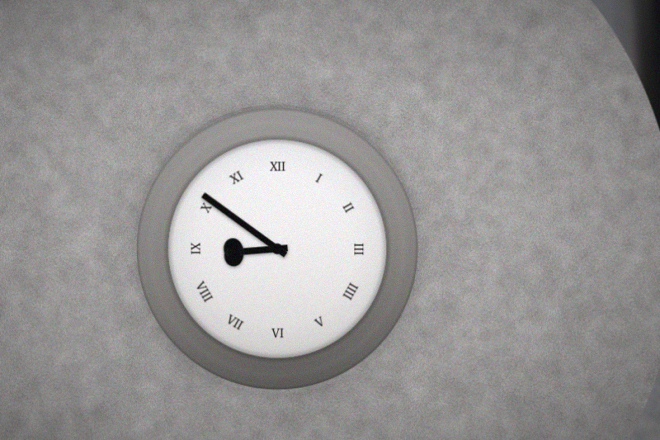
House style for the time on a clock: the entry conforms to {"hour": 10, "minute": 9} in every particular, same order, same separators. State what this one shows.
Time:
{"hour": 8, "minute": 51}
